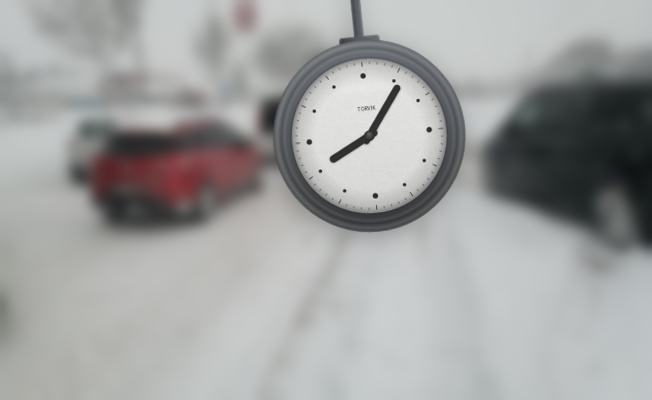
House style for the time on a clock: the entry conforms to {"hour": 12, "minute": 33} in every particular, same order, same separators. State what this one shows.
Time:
{"hour": 8, "minute": 6}
